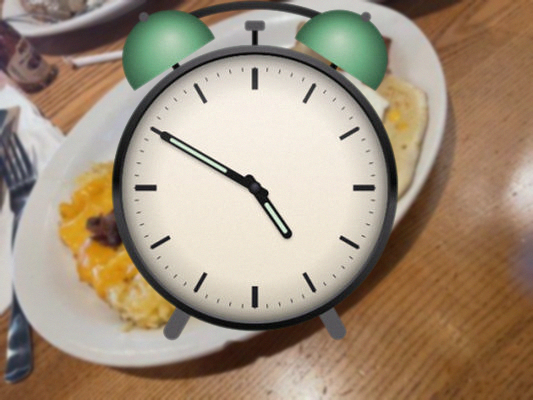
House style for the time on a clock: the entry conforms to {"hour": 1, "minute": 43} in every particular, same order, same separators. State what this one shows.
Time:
{"hour": 4, "minute": 50}
